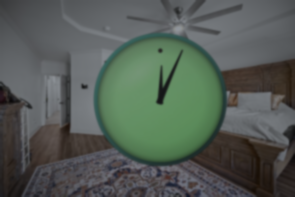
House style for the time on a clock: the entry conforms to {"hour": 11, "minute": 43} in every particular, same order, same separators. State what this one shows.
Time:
{"hour": 12, "minute": 4}
